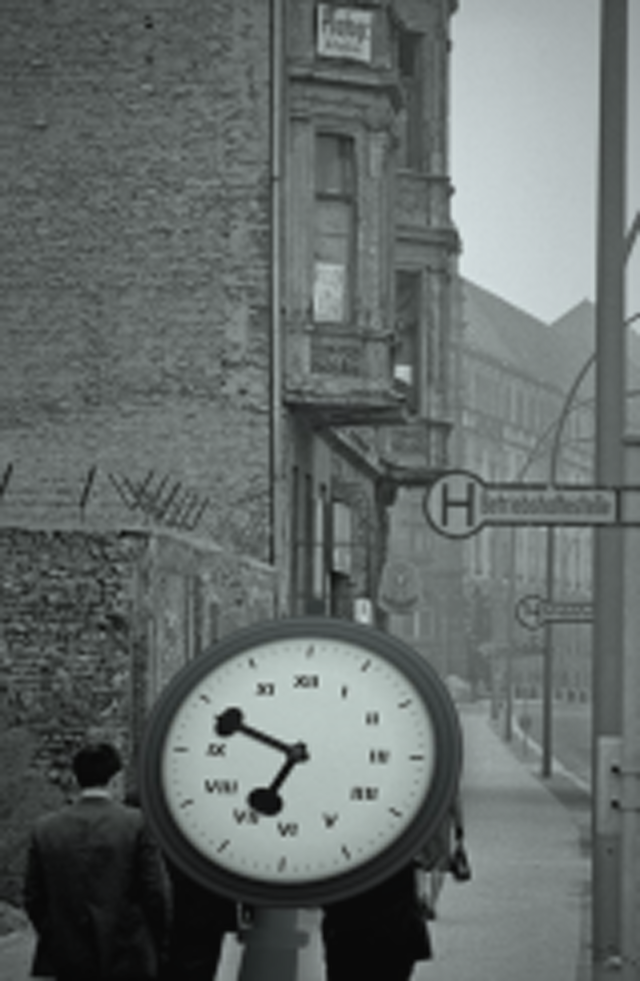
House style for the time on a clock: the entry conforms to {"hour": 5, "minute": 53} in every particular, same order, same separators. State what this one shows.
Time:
{"hour": 6, "minute": 49}
